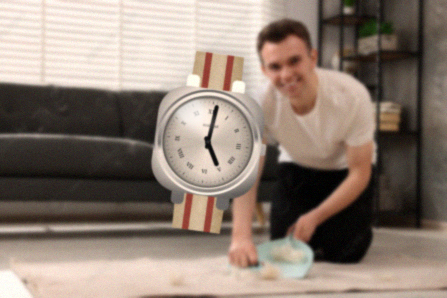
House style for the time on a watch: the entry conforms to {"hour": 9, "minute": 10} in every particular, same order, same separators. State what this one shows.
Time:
{"hour": 5, "minute": 1}
